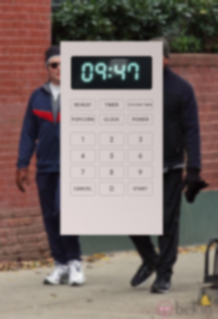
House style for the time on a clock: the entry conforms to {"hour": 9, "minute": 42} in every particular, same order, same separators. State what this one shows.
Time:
{"hour": 9, "minute": 47}
